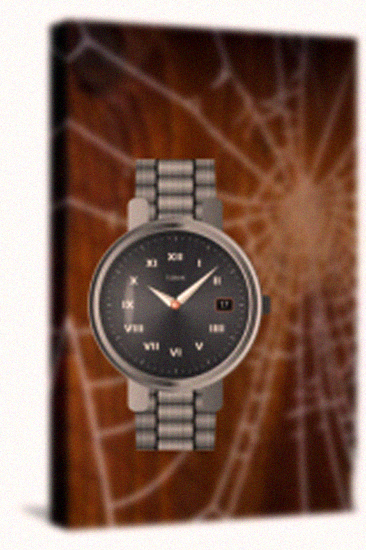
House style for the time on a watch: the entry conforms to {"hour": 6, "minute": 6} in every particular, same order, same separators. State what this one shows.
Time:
{"hour": 10, "minute": 8}
